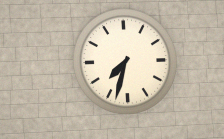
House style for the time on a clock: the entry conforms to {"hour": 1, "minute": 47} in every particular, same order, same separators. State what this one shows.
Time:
{"hour": 7, "minute": 33}
